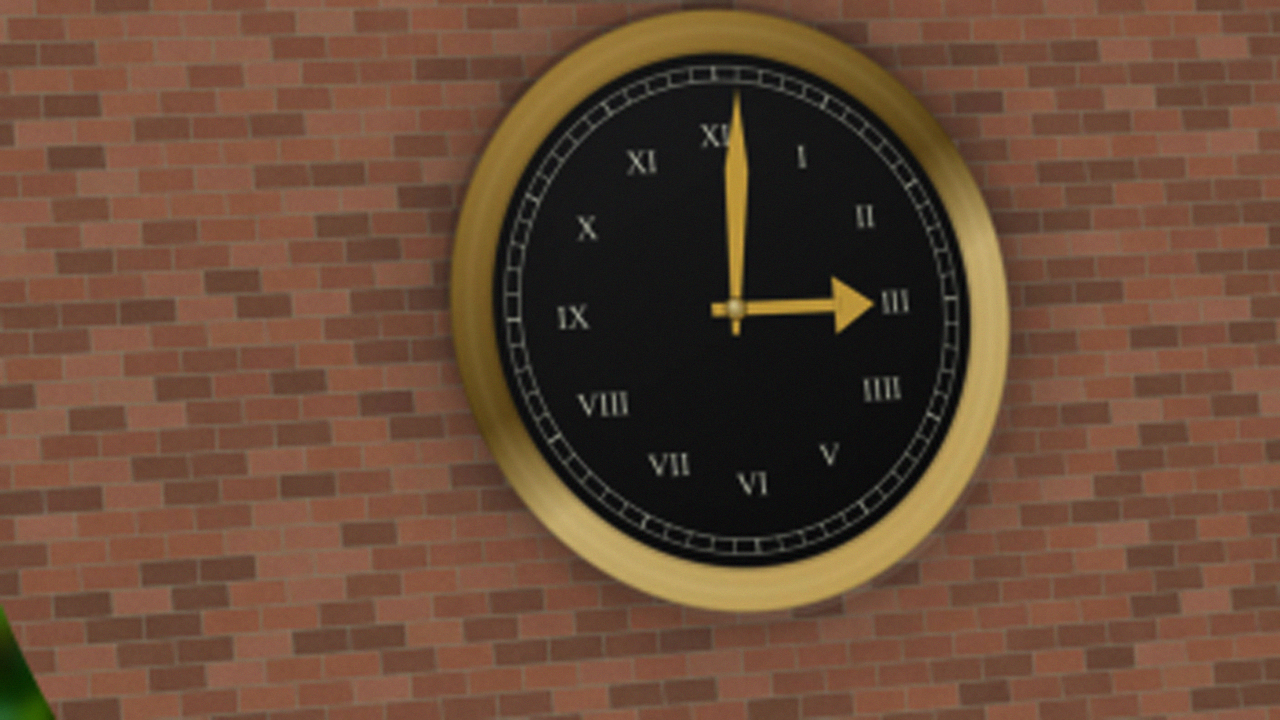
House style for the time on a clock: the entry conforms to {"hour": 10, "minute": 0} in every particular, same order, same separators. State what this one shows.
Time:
{"hour": 3, "minute": 1}
